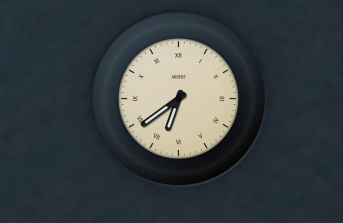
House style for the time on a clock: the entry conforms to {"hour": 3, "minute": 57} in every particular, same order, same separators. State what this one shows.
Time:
{"hour": 6, "minute": 39}
